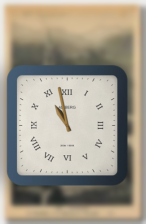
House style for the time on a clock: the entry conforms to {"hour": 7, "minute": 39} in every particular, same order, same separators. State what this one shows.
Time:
{"hour": 10, "minute": 58}
